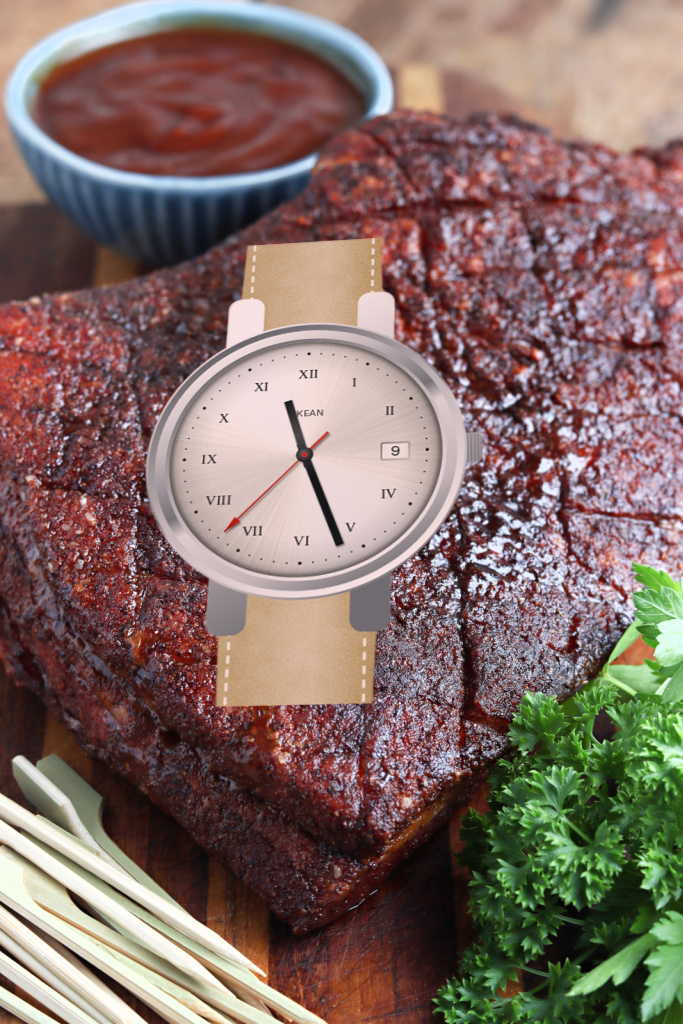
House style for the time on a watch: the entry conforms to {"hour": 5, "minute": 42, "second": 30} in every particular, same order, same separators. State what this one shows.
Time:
{"hour": 11, "minute": 26, "second": 37}
